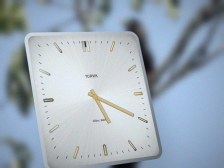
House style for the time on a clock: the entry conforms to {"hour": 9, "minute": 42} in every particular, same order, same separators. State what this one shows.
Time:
{"hour": 5, "minute": 20}
